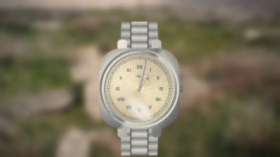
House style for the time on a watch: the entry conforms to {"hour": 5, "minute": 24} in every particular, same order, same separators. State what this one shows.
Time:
{"hour": 1, "minute": 2}
